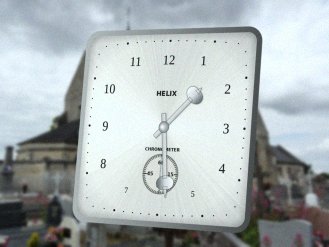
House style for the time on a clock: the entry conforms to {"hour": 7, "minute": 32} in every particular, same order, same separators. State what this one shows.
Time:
{"hour": 1, "minute": 29}
